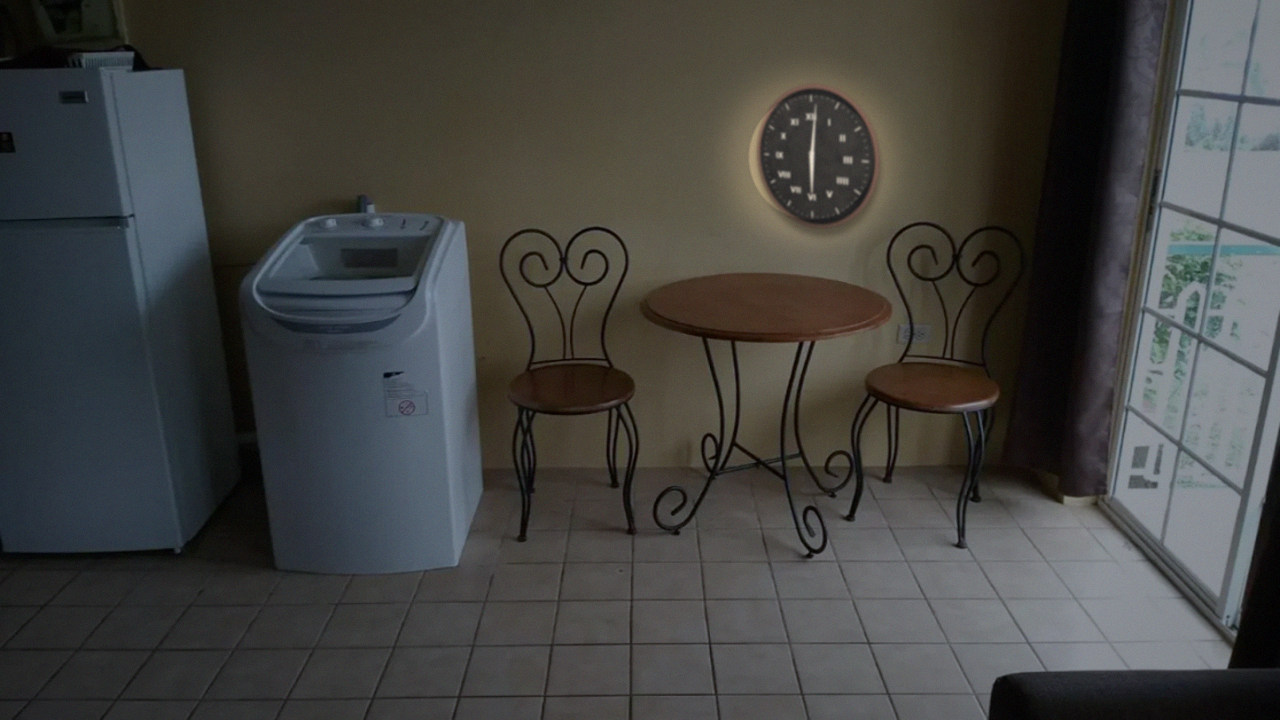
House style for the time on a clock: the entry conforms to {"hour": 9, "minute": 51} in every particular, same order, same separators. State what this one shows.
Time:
{"hour": 6, "minute": 1}
